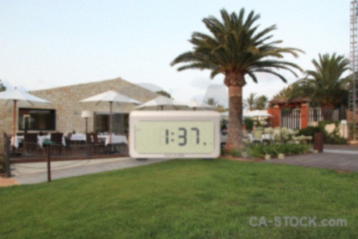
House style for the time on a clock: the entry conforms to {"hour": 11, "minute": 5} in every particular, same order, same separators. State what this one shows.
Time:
{"hour": 1, "minute": 37}
